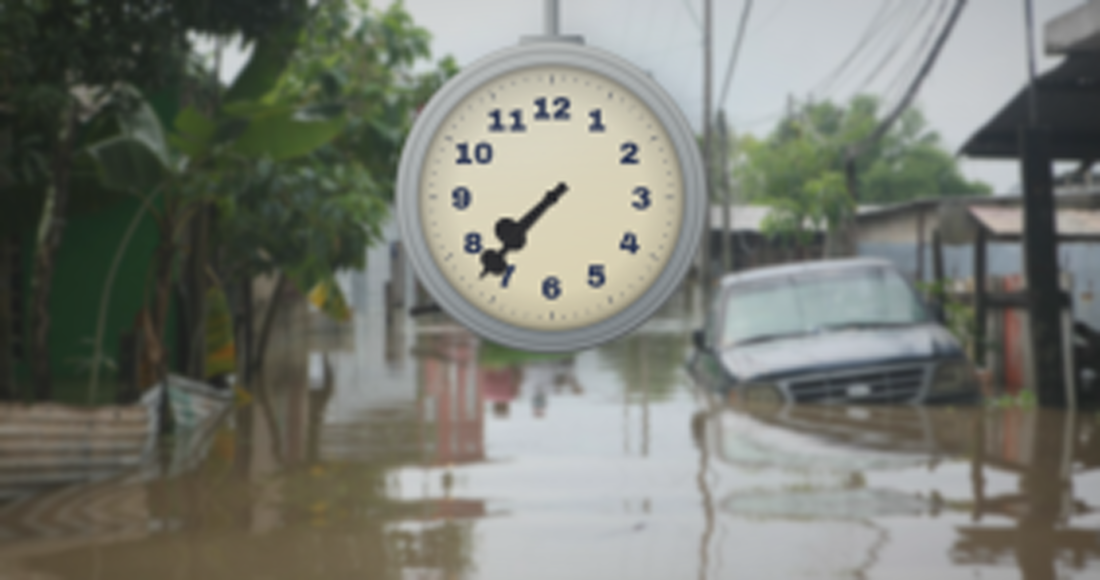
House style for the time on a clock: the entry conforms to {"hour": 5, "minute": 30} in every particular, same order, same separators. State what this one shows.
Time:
{"hour": 7, "minute": 37}
